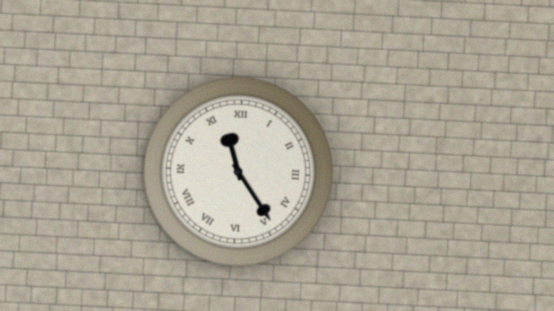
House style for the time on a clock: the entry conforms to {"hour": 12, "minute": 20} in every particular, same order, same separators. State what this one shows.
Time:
{"hour": 11, "minute": 24}
